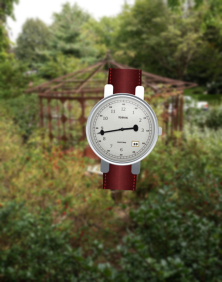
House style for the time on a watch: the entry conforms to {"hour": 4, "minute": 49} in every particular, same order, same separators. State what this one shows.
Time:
{"hour": 2, "minute": 43}
